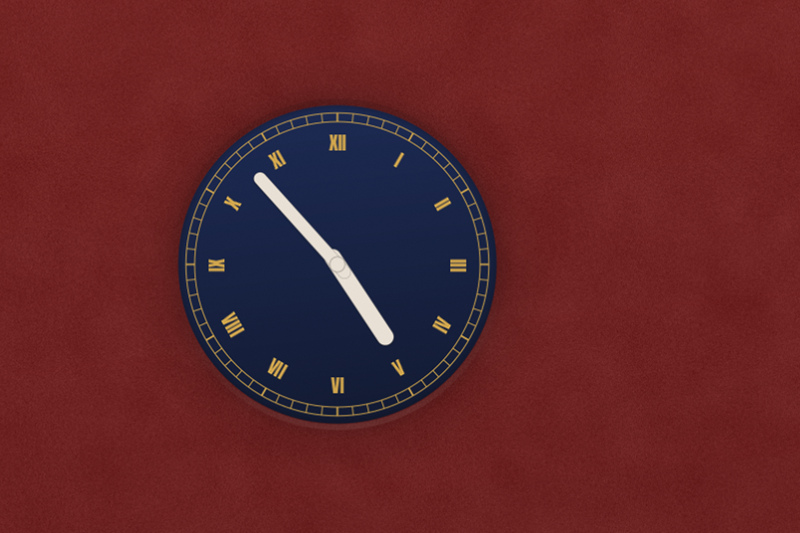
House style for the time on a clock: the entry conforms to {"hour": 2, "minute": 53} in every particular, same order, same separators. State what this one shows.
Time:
{"hour": 4, "minute": 53}
